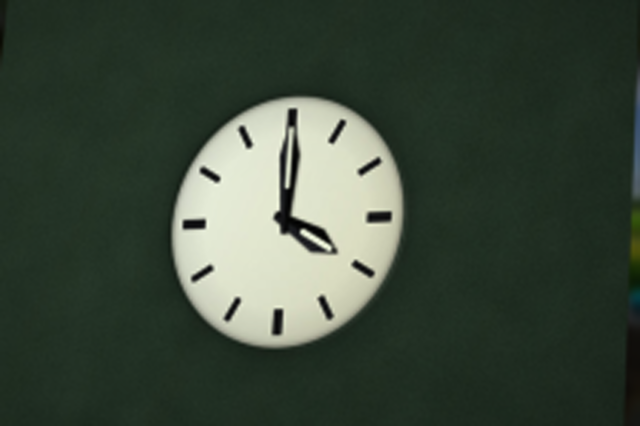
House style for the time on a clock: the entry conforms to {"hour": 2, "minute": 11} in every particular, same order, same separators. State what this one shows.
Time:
{"hour": 4, "minute": 0}
